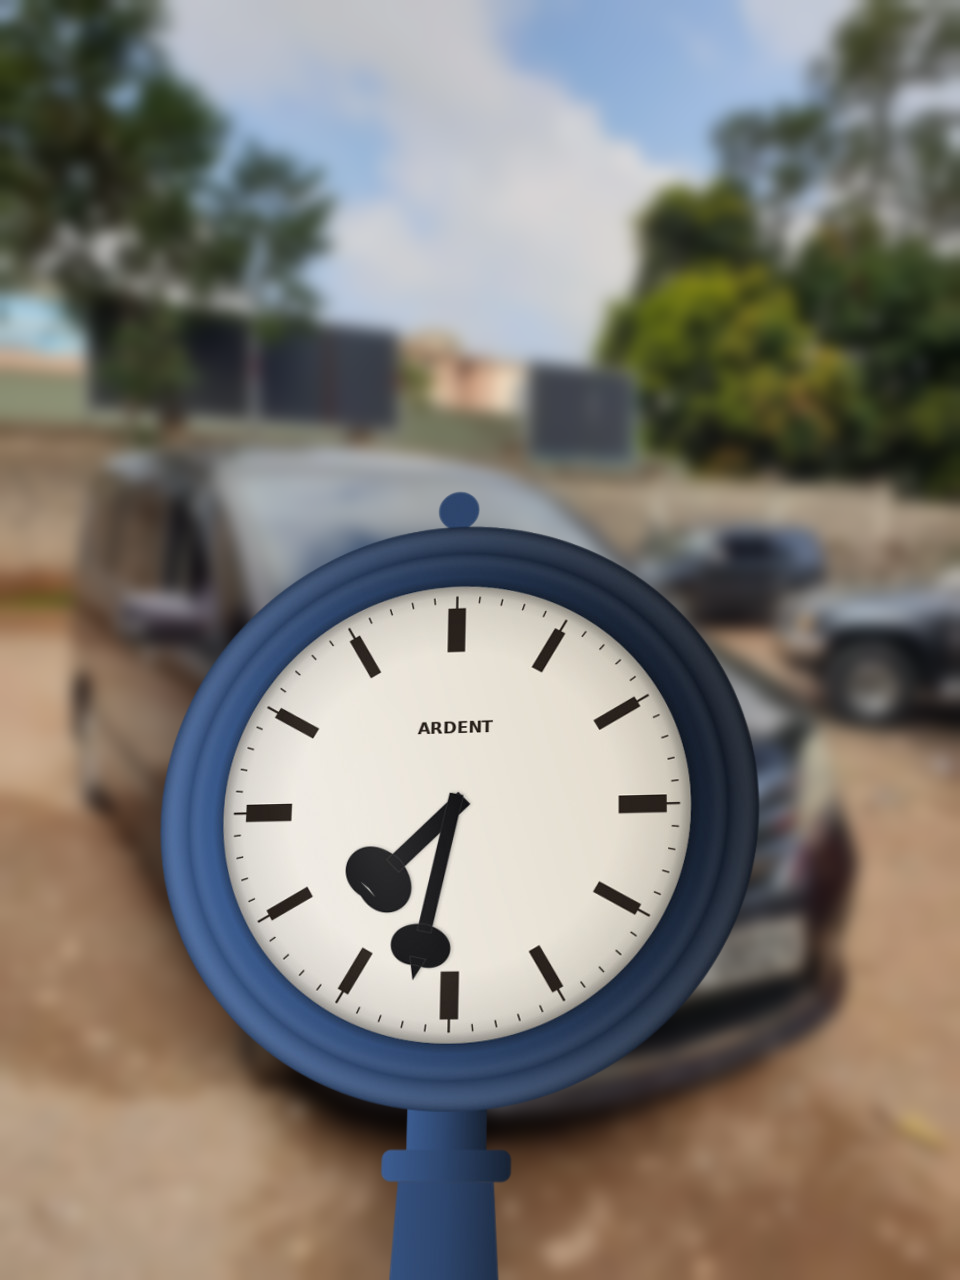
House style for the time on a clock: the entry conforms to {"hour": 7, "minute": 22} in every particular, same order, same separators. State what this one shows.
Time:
{"hour": 7, "minute": 32}
